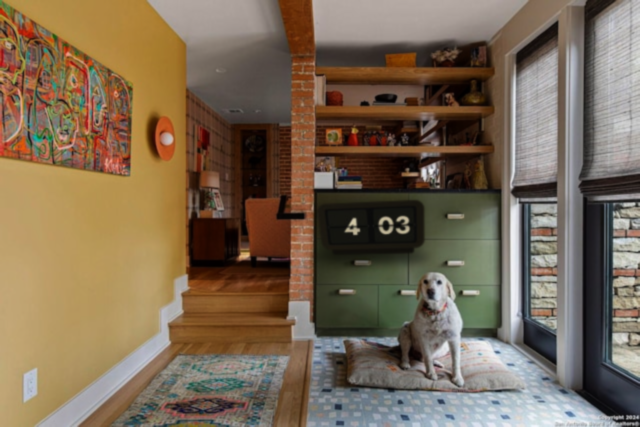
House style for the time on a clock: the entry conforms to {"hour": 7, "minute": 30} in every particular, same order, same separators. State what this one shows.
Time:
{"hour": 4, "minute": 3}
